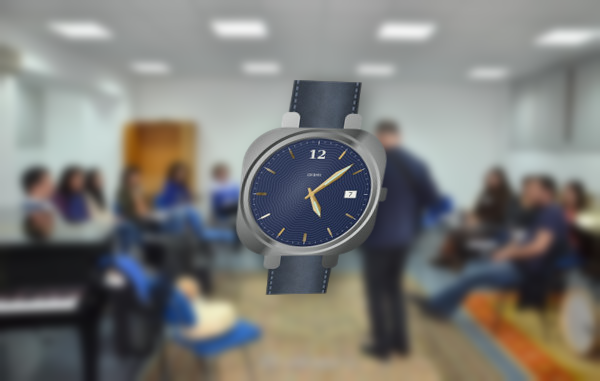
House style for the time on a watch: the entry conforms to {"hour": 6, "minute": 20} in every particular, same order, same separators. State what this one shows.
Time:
{"hour": 5, "minute": 8}
